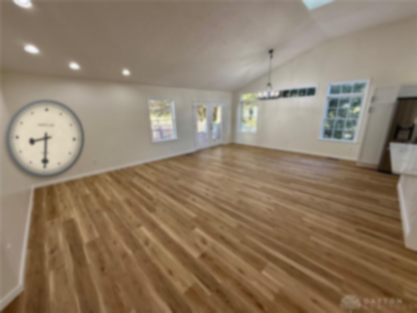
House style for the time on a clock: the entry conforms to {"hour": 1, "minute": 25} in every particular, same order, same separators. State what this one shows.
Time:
{"hour": 8, "minute": 30}
